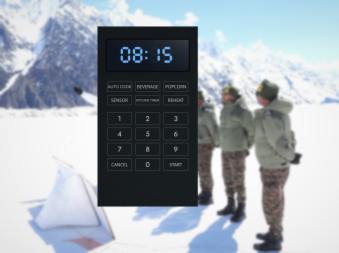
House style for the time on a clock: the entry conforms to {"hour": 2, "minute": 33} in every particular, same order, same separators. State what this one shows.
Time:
{"hour": 8, "minute": 15}
